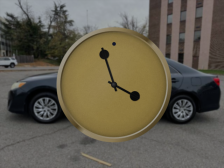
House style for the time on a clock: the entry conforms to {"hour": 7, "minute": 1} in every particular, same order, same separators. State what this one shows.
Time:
{"hour": 3, "minute": 57}
